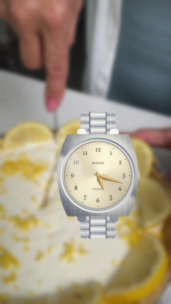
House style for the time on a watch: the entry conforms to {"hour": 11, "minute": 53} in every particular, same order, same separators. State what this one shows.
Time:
{"hour": 5, "minute": 18}
